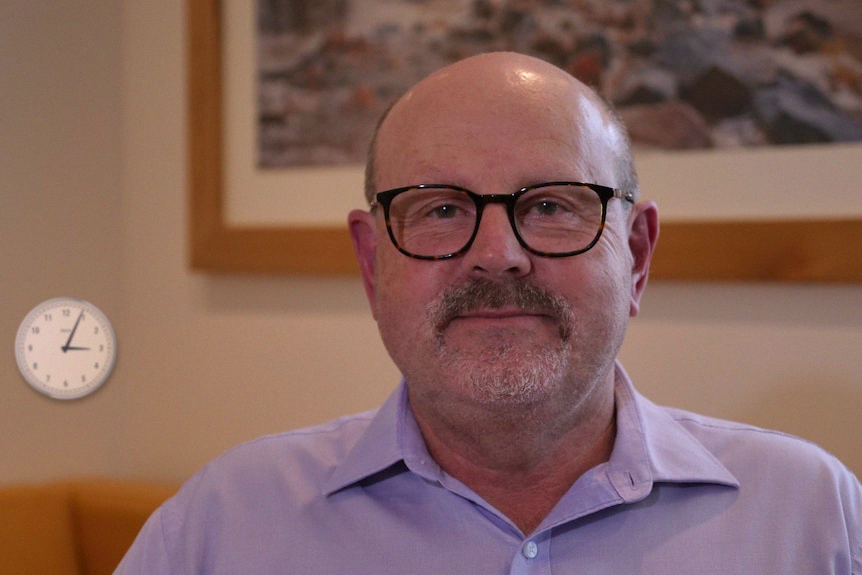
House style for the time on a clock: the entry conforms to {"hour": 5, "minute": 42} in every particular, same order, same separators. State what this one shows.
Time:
{"hour": 3, "minute": 4}
